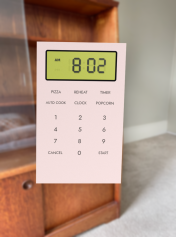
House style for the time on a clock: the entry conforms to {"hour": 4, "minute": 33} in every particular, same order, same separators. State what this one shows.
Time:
{"hour": 8, "minute": 2}
